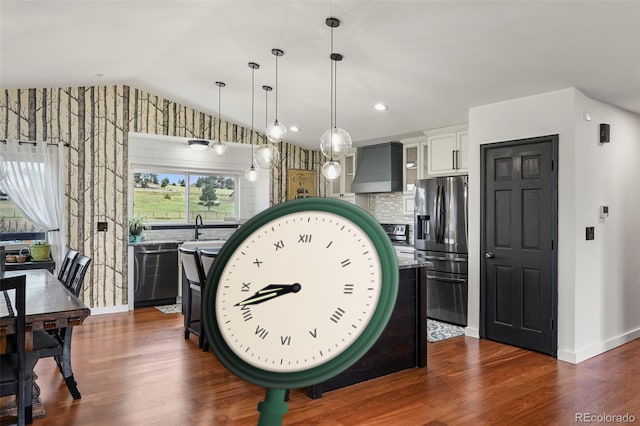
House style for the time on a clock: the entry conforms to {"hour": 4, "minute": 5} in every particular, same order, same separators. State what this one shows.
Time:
{"hour": 8, "minute": 42}
